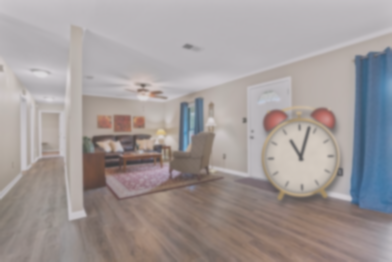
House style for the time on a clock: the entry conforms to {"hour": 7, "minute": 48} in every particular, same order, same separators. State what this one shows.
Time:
{"hour": 11, "minute": 3}
